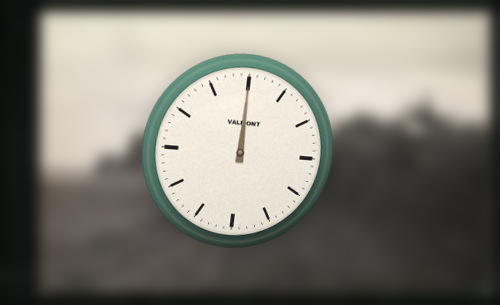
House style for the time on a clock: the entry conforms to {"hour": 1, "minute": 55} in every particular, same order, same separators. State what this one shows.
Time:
{"hour": 12, "minute": 0}
